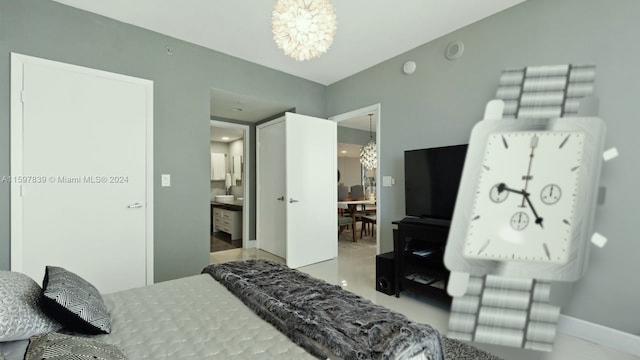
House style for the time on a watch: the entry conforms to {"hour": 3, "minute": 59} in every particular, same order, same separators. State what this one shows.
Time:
{"hour": 9, "minute": 24}
